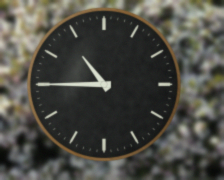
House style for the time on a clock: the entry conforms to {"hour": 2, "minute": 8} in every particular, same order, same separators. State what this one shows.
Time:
{"hour": 10, "minute": 45}
